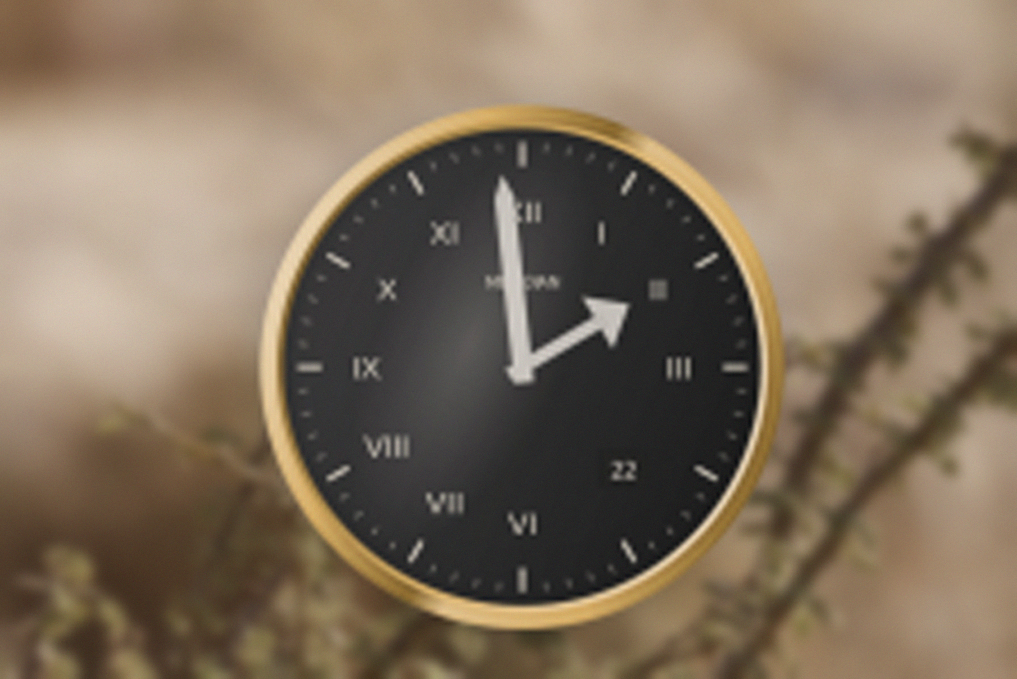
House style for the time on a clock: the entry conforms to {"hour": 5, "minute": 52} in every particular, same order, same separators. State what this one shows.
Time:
{"hour": 1, "minute": 59}
